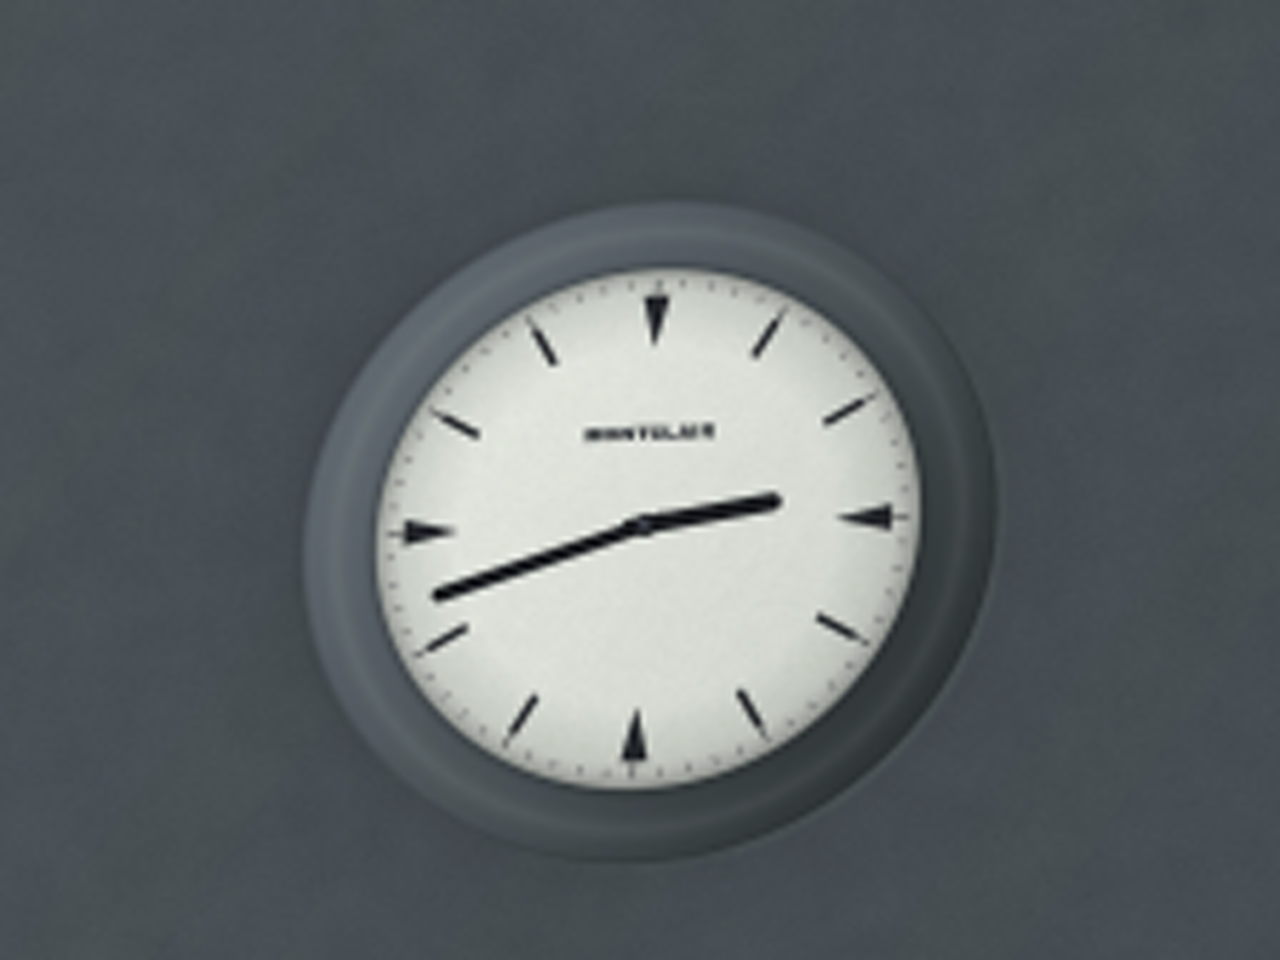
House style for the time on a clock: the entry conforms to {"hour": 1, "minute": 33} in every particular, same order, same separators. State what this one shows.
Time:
{"hour": 2, "minute": 42}
